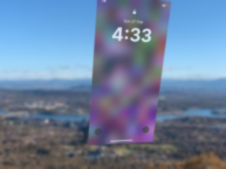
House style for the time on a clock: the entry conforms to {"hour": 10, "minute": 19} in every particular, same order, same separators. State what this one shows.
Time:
{"hour": 4, "minute": 33}
